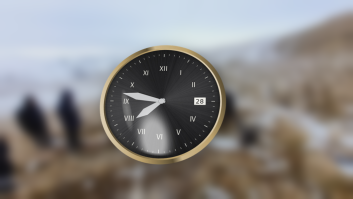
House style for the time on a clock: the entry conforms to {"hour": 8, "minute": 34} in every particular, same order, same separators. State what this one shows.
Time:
{"hour": 7, "minute": 47}
